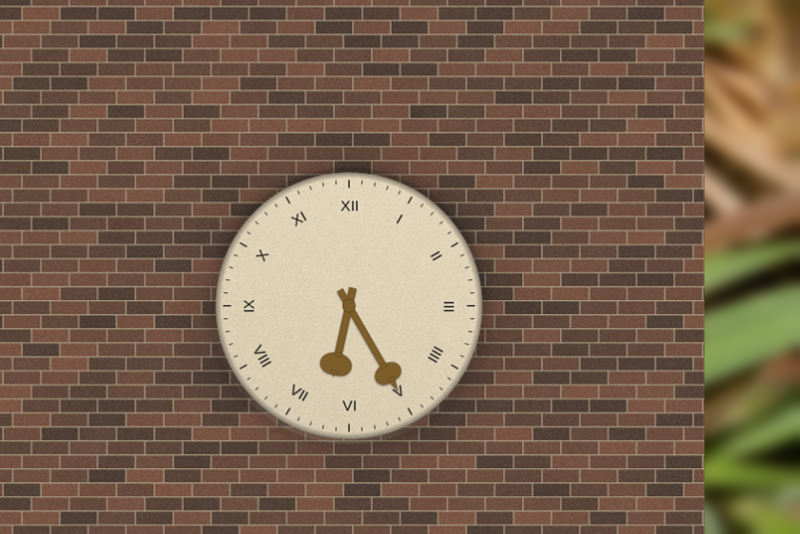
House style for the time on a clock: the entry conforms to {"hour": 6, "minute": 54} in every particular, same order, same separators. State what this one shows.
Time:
{"hour": 6, "minute": 25}
